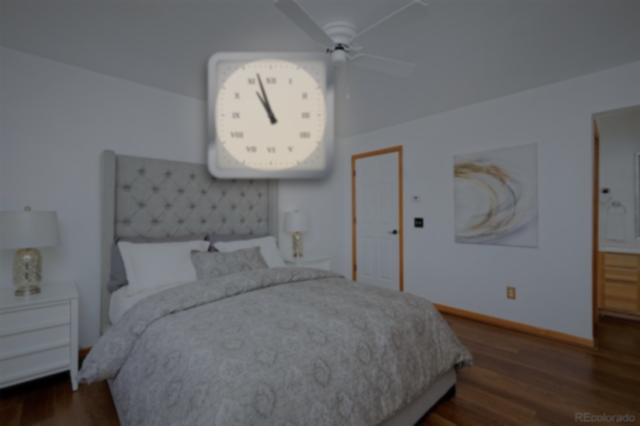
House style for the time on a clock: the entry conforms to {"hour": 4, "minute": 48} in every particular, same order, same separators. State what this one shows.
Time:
{"hour": 10, "minute": 57}
